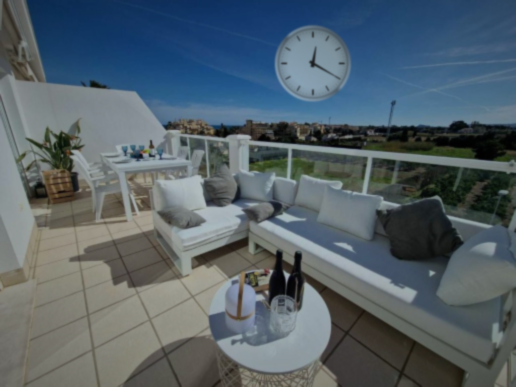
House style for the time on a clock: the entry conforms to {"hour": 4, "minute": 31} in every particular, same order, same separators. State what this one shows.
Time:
{"hour": 12, "minute": 20}
